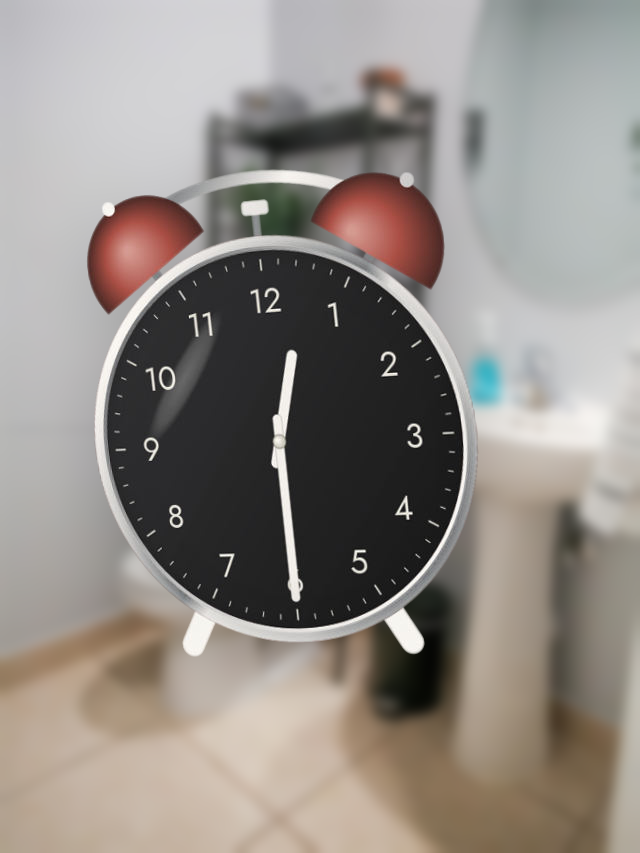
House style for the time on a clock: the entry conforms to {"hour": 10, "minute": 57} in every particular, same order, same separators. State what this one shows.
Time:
{"hour": 12, "minute": 30}
